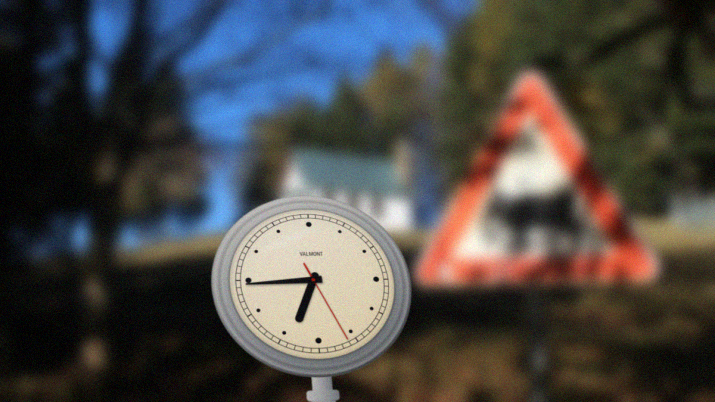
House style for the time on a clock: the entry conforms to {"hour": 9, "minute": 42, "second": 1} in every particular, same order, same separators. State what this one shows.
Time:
{"hour": 6, "minute": 44, "second": 26}
